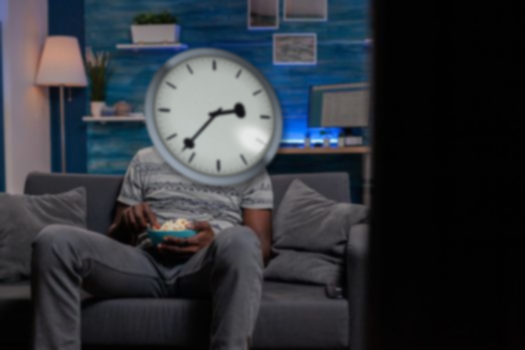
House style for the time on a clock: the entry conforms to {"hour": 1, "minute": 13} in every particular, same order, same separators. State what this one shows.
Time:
{"hour": 2, "minute": 37}
